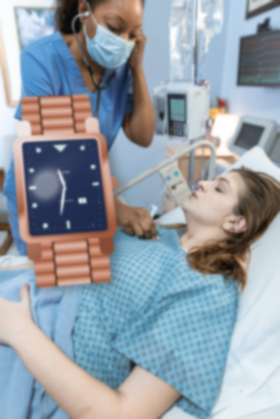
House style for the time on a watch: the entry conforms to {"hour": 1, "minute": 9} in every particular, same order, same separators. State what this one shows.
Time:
{"hour": 11, "minute": 32}
